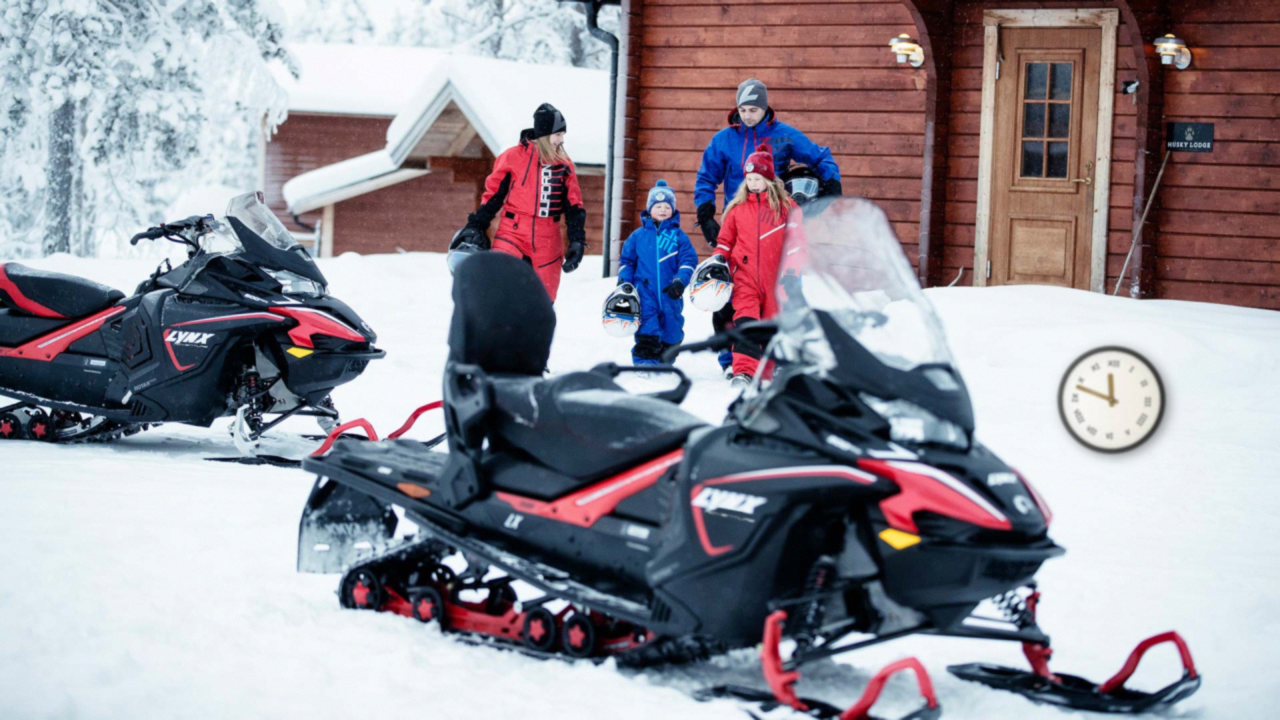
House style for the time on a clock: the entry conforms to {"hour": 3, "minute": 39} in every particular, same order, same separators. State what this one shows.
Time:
{"hour": 11, "minute": 48}
